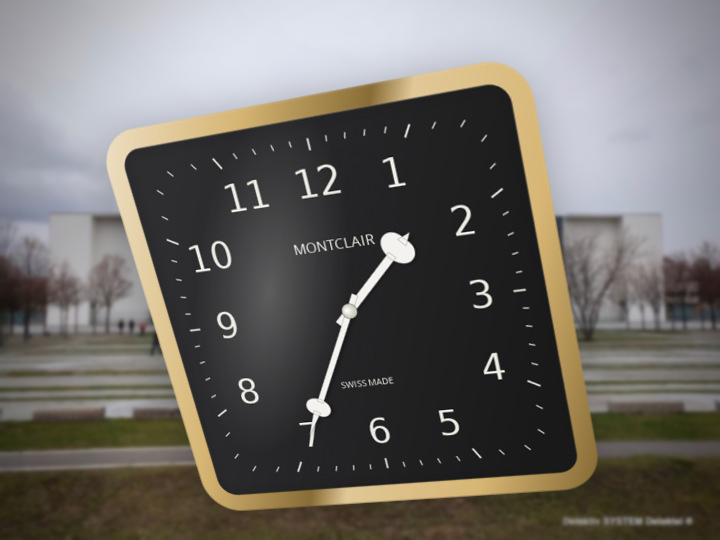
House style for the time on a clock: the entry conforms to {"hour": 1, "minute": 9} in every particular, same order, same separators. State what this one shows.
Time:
{"hour": 1, "minute": 35}
